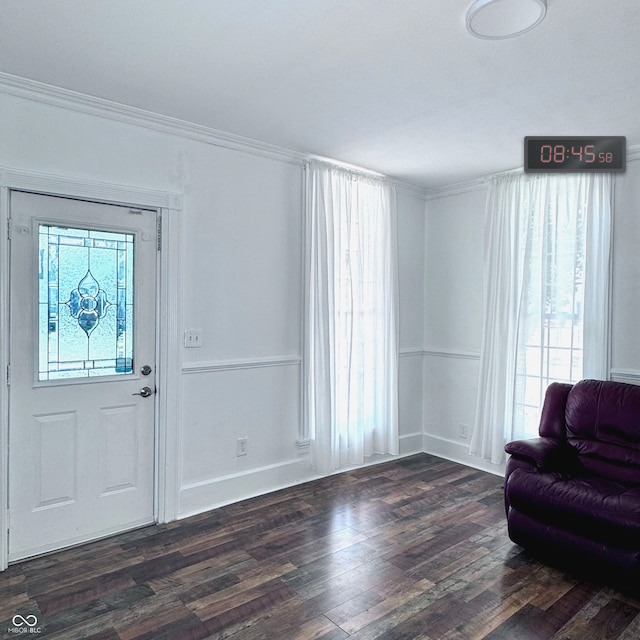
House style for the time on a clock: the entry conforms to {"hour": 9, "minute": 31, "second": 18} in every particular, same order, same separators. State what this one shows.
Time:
{"hour": 8, "minute": 45, "second": 58}
